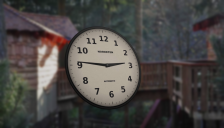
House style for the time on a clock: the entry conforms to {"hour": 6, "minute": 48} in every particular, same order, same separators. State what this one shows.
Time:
{"hour": 2, "minute": 46}
